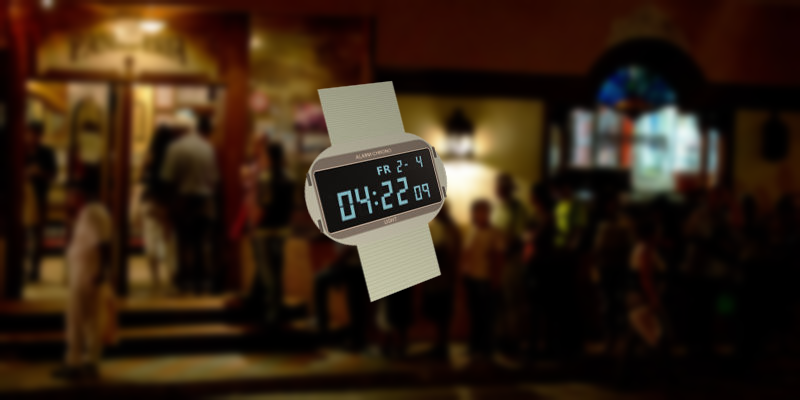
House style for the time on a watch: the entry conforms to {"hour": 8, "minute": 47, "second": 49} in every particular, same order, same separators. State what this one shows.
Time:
{"hour": 4, "minute": 22, "second": 9}
